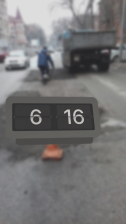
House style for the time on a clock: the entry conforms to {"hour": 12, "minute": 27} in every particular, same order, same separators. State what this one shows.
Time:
{"hour": 6, "minute": 16}
